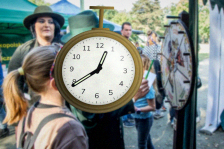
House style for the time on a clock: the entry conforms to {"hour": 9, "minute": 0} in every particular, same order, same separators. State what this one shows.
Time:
{"hour": 12, "minute": 39}
